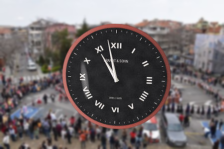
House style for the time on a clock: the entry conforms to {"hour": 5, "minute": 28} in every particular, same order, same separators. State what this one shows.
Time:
{"hour": 10, "minute": 58}
